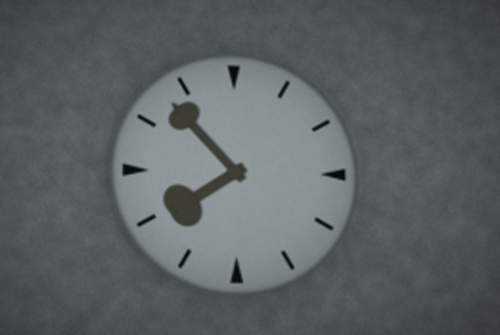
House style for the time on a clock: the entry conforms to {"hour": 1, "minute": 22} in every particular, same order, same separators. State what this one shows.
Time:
{"hour": 7, "minute": 53}
